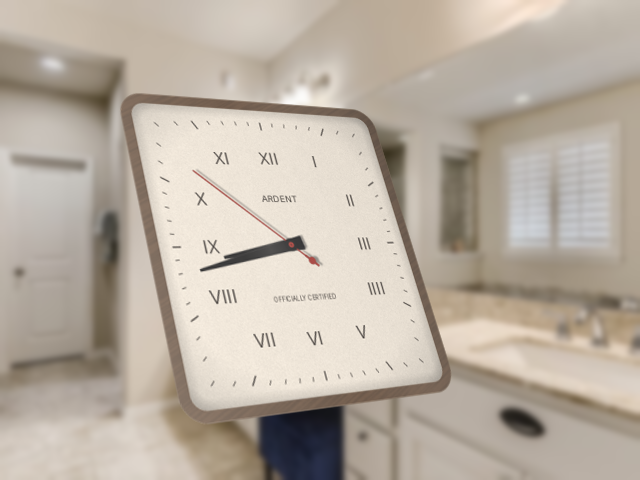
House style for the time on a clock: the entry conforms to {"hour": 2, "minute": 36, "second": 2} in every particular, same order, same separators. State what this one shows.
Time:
{"hour": 8, "minute": 42, "second": 52}
